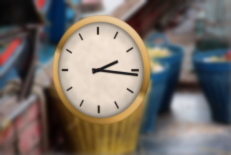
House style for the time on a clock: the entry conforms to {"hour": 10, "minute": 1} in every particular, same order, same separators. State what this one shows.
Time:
{"hour": 2, "minute": 16}
